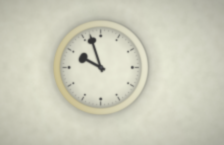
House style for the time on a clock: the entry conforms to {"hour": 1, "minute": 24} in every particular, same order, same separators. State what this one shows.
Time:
{"hour": 9, "minute": 57}
